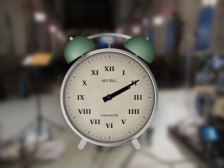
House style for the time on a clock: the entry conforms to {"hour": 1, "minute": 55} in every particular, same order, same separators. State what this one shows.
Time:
{"hour": 2, "minute": 10}
